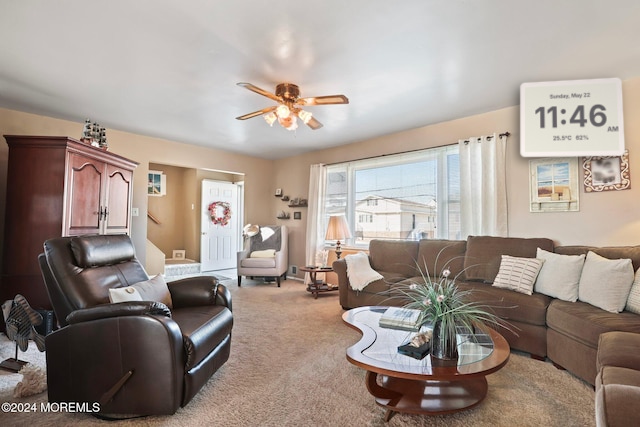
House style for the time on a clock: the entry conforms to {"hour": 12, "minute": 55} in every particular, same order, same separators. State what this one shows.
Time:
{"hour": 11, "minute": 46}
